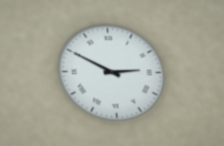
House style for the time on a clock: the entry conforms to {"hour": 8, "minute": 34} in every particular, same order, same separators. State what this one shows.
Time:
{"hour": 2, "minute": 50}
